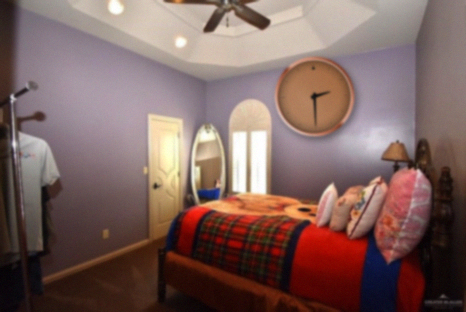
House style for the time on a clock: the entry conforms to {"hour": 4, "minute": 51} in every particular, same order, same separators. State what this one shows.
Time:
{"hour": 2, "minute": 30}
